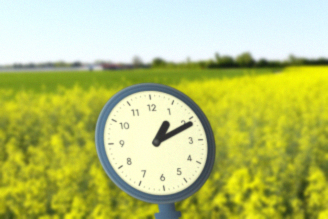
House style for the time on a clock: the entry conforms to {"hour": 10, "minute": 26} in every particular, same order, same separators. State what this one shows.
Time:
{"hour": 1, "minute": 11}
